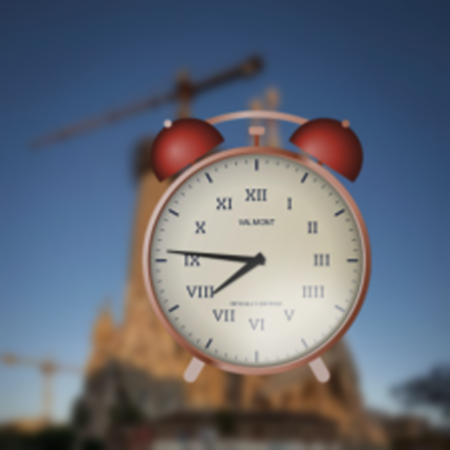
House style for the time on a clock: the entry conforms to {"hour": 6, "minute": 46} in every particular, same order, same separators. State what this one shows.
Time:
{"hour": 7, "minute": 46}
